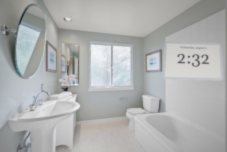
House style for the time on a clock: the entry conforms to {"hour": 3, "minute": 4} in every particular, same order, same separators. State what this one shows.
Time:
{"hour": 2, "minute": 32}
